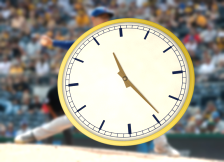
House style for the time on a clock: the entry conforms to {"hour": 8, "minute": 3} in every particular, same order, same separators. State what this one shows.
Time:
{"hour": 11, "minute": 24}
